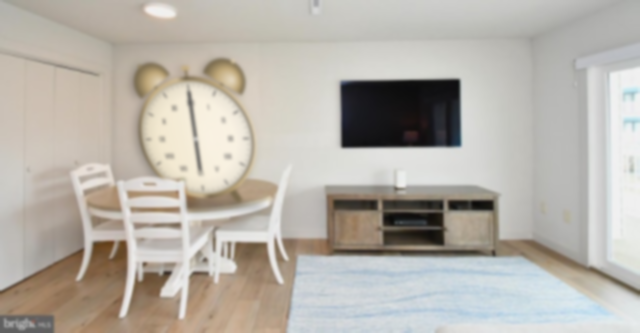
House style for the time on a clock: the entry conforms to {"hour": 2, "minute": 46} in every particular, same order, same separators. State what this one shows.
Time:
{"hour": 6, "minute": 0}
